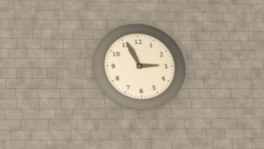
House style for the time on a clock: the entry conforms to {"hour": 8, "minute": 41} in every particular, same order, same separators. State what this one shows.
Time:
{"hour": 2, "minute": 56}
